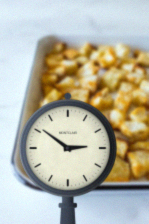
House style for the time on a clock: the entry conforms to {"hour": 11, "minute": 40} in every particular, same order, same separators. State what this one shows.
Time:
{"hour": 2, "minute": 51}
